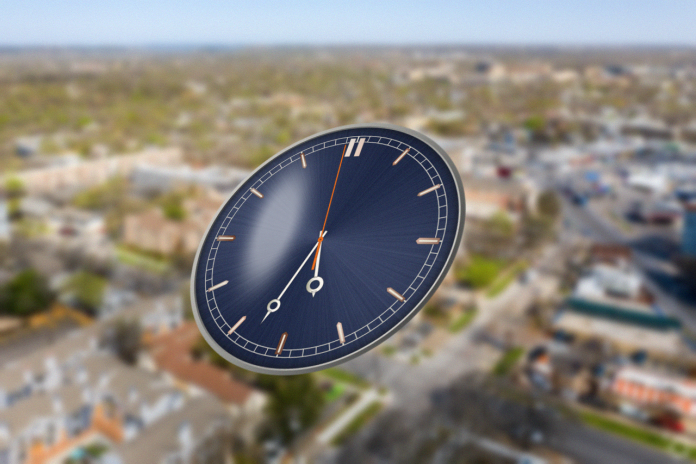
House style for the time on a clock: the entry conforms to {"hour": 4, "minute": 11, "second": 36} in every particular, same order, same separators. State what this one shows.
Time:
{"hour": 5, "minute": 32, "second": 59}
